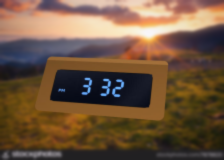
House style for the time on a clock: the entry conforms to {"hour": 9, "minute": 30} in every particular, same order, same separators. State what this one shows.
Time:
{"hour": 3, "minute": 32}
